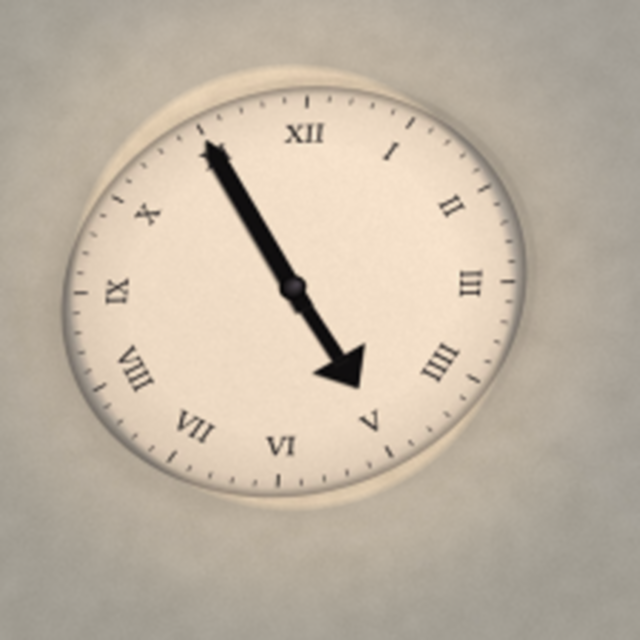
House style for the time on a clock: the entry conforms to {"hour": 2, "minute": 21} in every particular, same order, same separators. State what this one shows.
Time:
{"hour": 4, "minute": 55}
